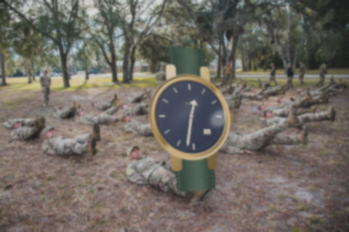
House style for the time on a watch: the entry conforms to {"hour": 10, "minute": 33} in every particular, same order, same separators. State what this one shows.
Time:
{"hour": 12, "minute": 32}
